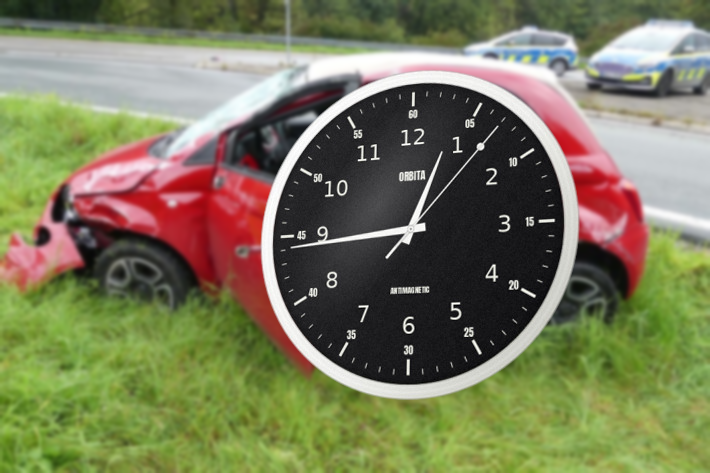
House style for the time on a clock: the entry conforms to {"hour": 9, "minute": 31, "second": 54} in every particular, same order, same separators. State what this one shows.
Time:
{"hour": 12, "minute": 44, "second": 7}
